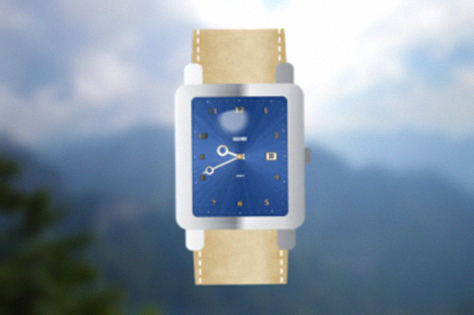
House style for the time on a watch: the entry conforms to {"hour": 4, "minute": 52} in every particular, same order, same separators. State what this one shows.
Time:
{"hour": 9, "minute": 41}
